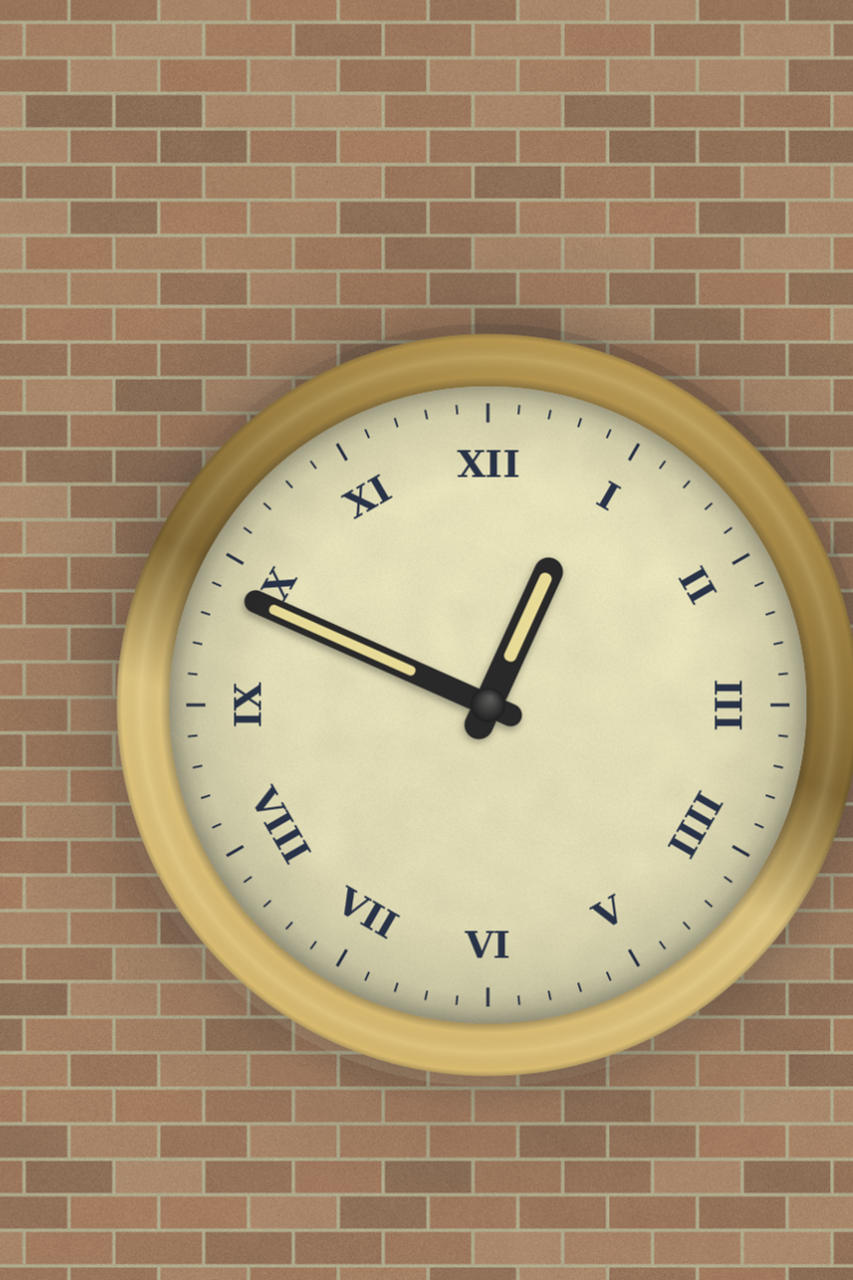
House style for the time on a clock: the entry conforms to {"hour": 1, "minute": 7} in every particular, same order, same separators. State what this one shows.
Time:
{"hour": 12, "minute": 49}
